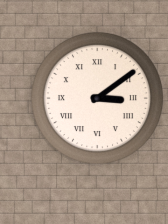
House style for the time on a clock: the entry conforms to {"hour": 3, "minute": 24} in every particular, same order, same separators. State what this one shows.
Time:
{"hour": 3, "minute": 9}
